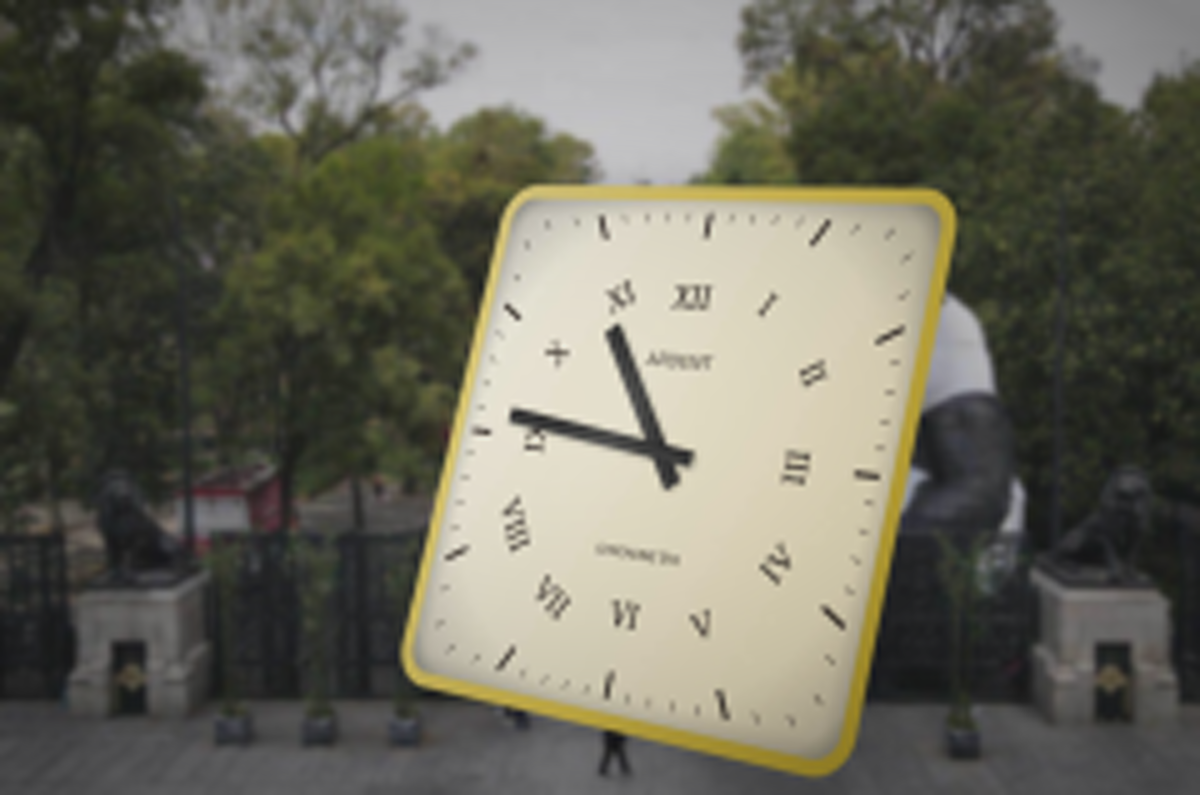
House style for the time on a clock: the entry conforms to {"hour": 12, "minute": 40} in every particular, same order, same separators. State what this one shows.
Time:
{"hour": 10, "minute": 46}
